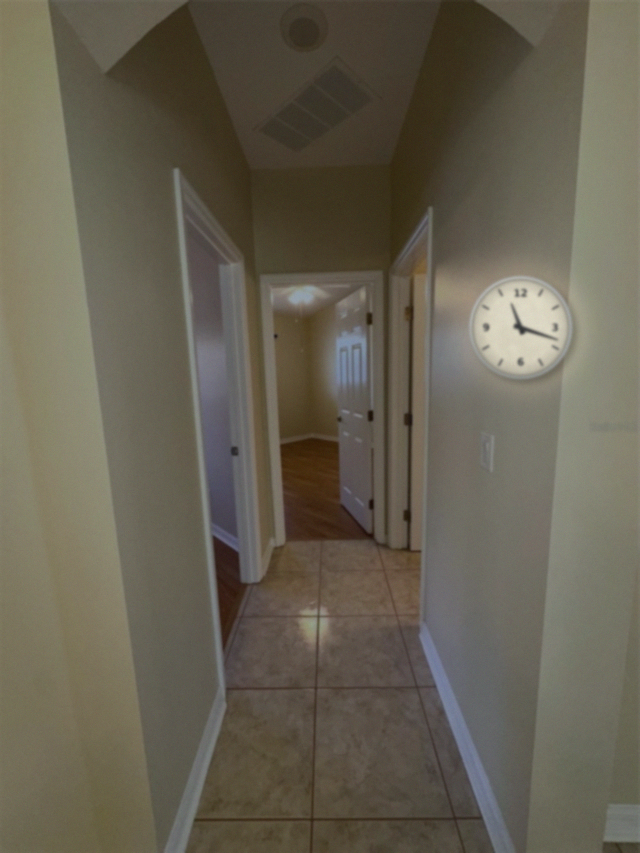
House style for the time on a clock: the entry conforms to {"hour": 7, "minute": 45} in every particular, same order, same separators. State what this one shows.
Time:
{"hour": 11, "minute": 18}
